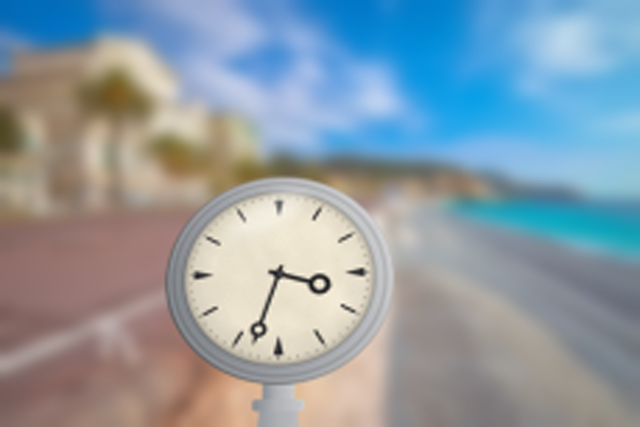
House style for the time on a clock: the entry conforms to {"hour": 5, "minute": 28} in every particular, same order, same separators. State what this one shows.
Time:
{"hour": 3, "minute": 33}
